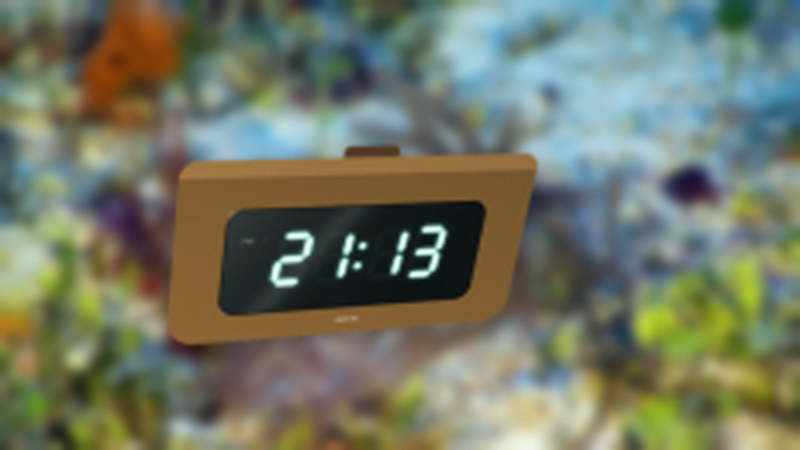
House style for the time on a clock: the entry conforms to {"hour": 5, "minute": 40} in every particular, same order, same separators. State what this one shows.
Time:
{"hour": 21, "minute": 13}
